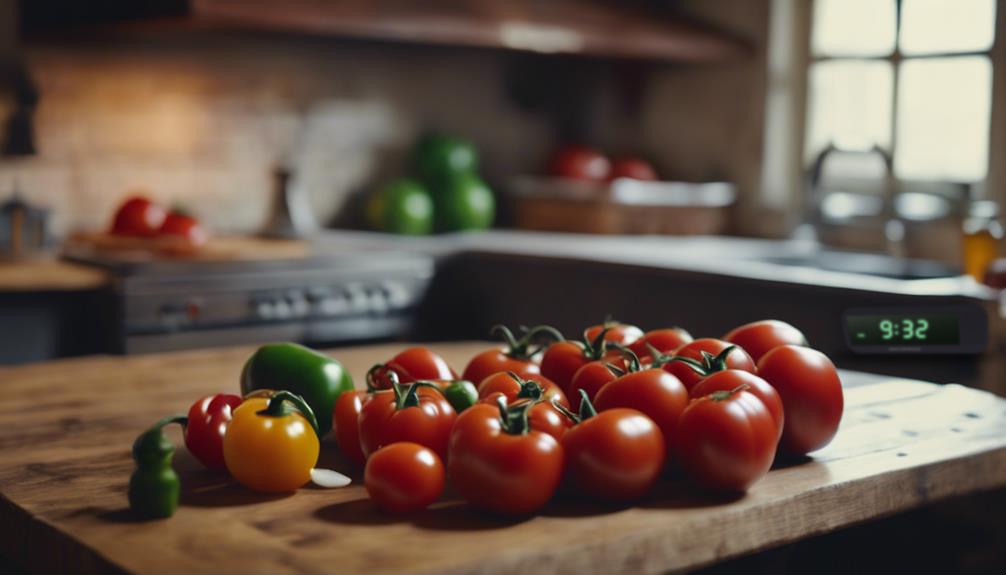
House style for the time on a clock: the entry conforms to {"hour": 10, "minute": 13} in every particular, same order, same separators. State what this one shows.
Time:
{"hour": 9, "minute": 32}
